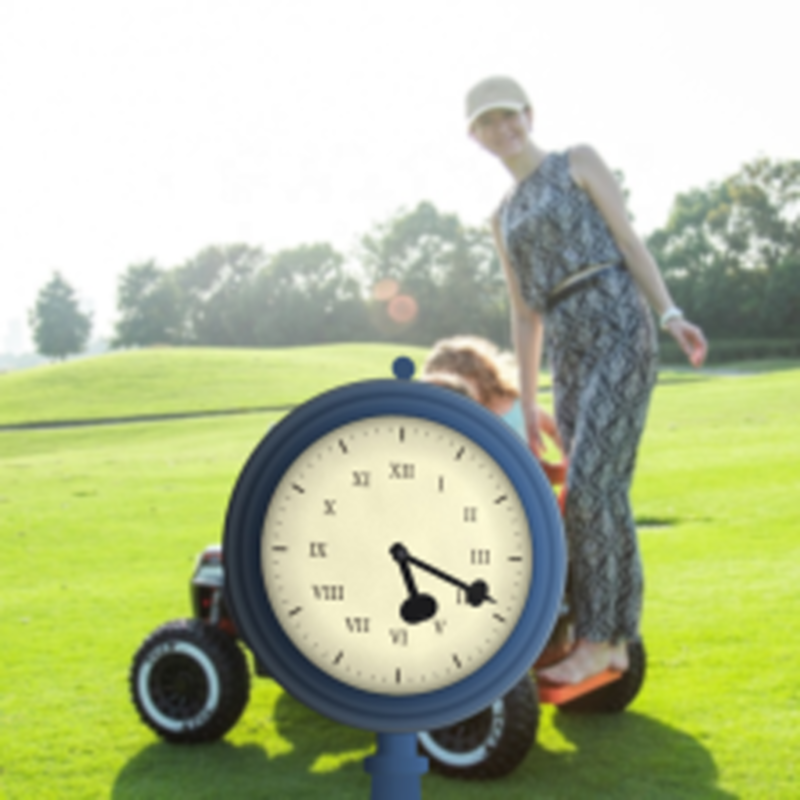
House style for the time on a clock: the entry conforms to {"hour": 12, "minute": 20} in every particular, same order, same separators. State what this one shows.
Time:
{"hour": 5, "minute": 19}
